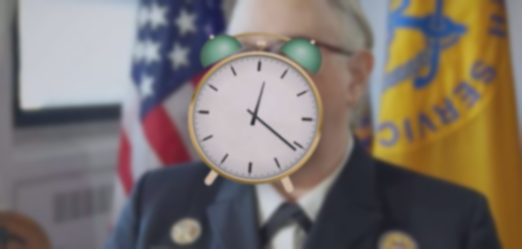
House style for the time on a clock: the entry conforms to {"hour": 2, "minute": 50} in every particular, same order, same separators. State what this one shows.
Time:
{"hour": 12, "minute": 21}
